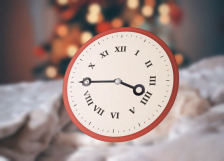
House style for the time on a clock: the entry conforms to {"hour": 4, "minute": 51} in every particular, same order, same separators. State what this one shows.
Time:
{"hour": 3, "minute": 45}
